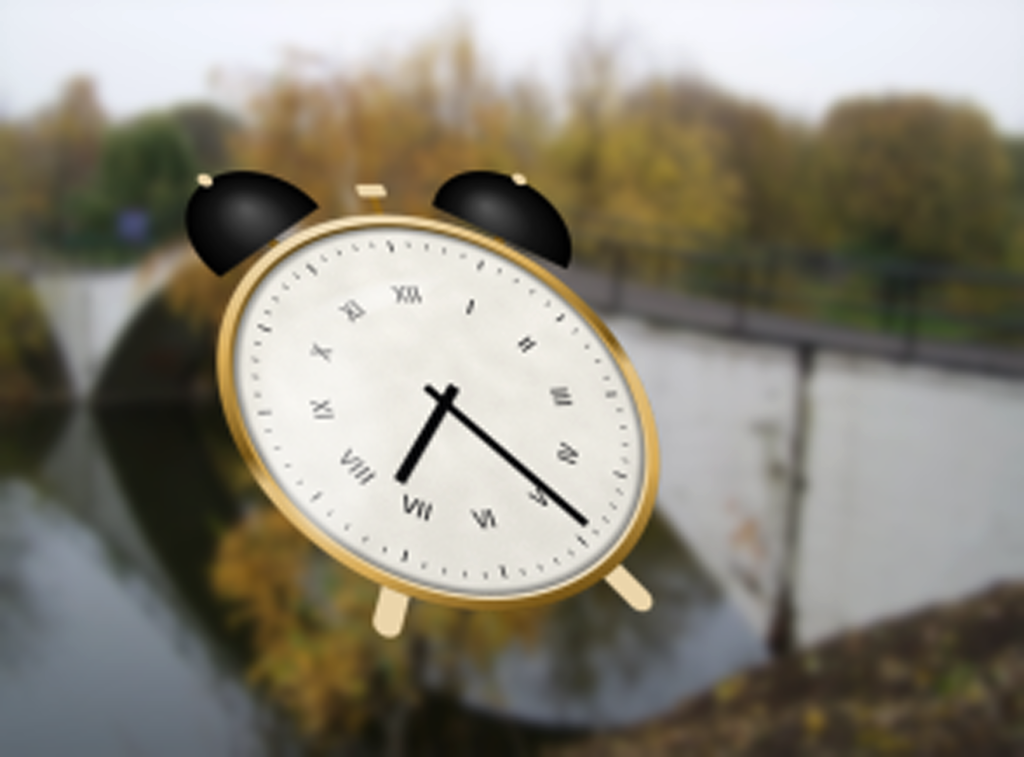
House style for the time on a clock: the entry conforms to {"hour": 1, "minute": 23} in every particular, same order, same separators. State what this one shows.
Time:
{"hour": 7, "minute": 24}
